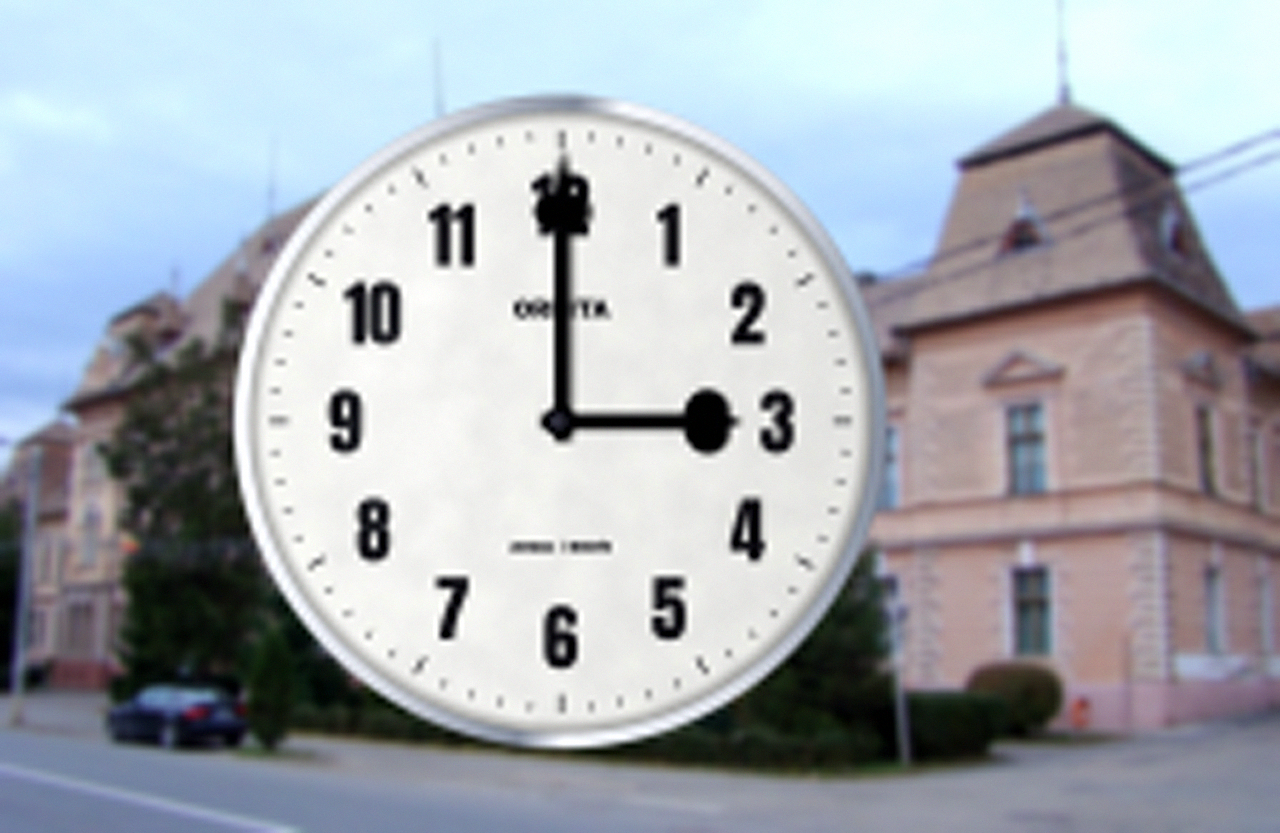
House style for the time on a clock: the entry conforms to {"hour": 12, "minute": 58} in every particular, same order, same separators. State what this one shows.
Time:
{"hour": 3, "minute": 0}
